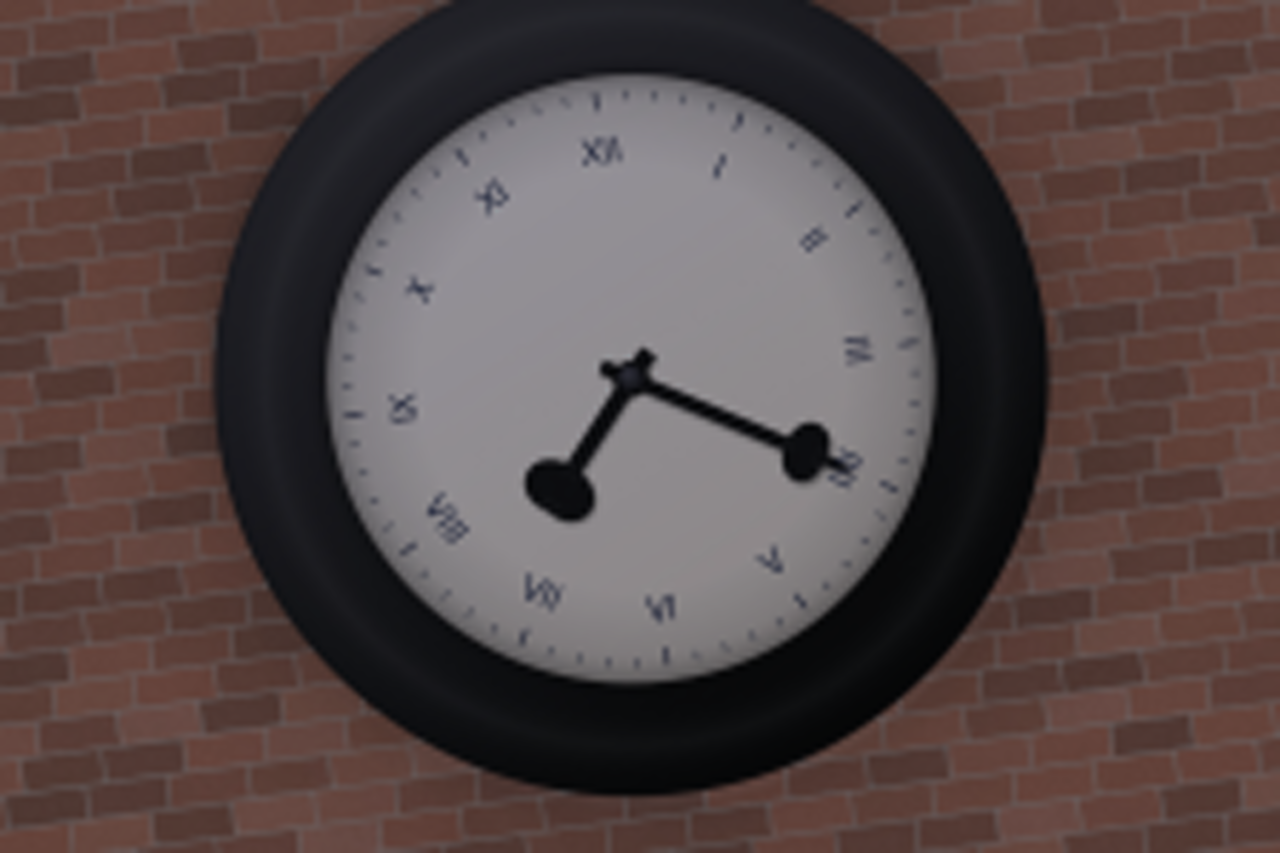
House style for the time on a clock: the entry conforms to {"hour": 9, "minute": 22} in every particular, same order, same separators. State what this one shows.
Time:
{"hour": 7, "minute": 20}
